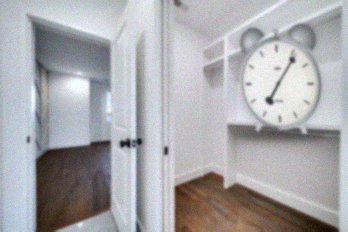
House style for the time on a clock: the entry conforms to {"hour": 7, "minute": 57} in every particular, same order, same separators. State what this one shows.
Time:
{"hour": 7, "minute": 6}
